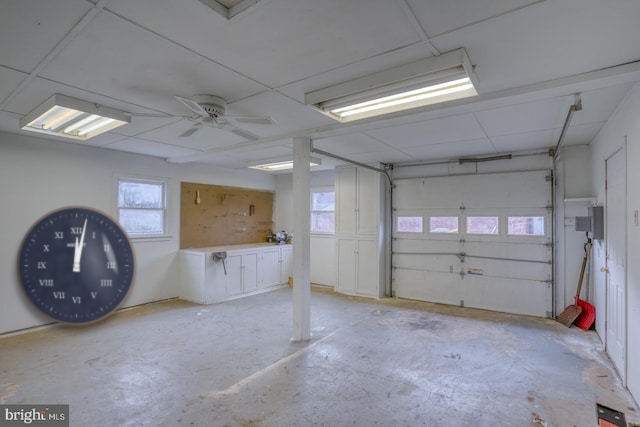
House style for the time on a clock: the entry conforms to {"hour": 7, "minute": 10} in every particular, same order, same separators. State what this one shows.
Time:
{"hour": 12, "minute": 2}
